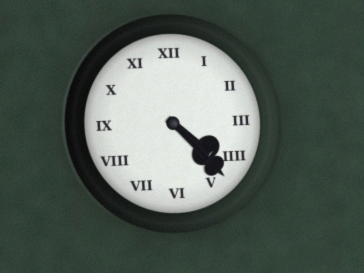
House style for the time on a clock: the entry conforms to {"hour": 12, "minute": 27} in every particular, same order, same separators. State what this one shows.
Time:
{"hour": 4, "minute": 23}
